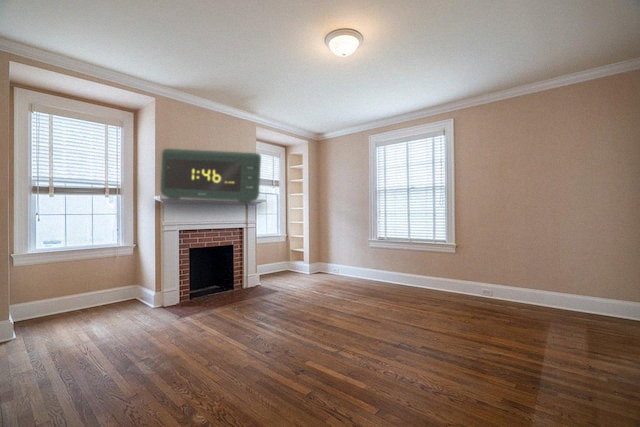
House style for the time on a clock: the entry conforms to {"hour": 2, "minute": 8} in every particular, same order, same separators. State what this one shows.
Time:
{"hour": 1, "minute": 46}
